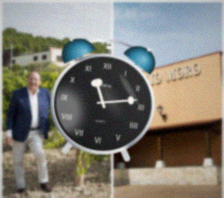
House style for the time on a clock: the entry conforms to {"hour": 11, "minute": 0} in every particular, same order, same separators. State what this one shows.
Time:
{"hour": 11, "minute": 13}
